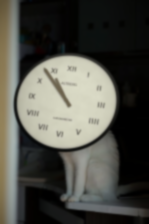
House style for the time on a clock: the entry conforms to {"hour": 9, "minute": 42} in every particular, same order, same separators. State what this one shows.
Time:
{"hour": 10, "minute": 53}
